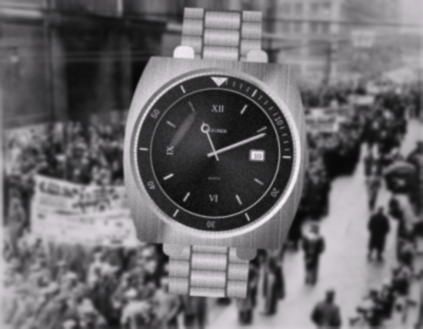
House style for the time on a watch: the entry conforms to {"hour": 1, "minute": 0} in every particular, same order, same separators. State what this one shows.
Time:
{"hour": 11, "minute": 11}
